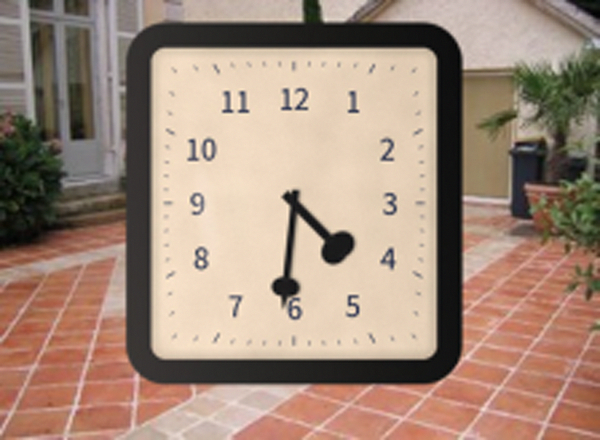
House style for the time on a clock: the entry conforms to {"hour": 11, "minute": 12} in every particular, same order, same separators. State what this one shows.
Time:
{"hour": 4, "minute": 31}
